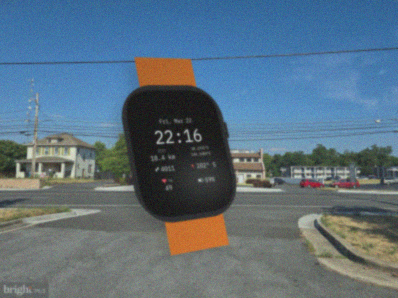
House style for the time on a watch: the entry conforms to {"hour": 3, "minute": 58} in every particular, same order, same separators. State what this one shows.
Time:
{"hour": 22, "minute": 16}
